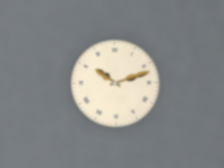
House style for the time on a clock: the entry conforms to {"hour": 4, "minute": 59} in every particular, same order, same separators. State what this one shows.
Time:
{"hour": 10, "minute": 12}
